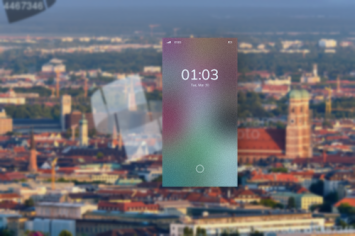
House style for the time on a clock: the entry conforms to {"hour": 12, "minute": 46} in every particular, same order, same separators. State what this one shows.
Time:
{"hour": 1, "minute": 3}
